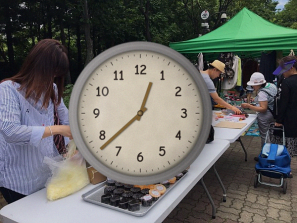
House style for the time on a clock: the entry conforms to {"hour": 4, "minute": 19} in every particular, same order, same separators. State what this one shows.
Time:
{"hour": 12, "minute": 38}
